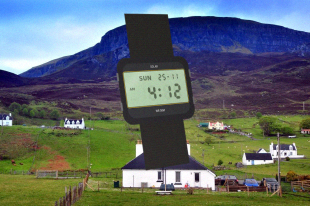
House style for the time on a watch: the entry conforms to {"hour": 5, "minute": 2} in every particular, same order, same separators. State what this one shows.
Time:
{"hour": 4, "minute": 12}
